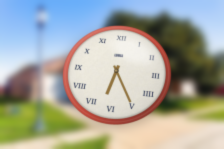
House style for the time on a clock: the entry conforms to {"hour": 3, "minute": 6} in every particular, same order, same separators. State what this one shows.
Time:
{"hour": 6, "minute": 25}
